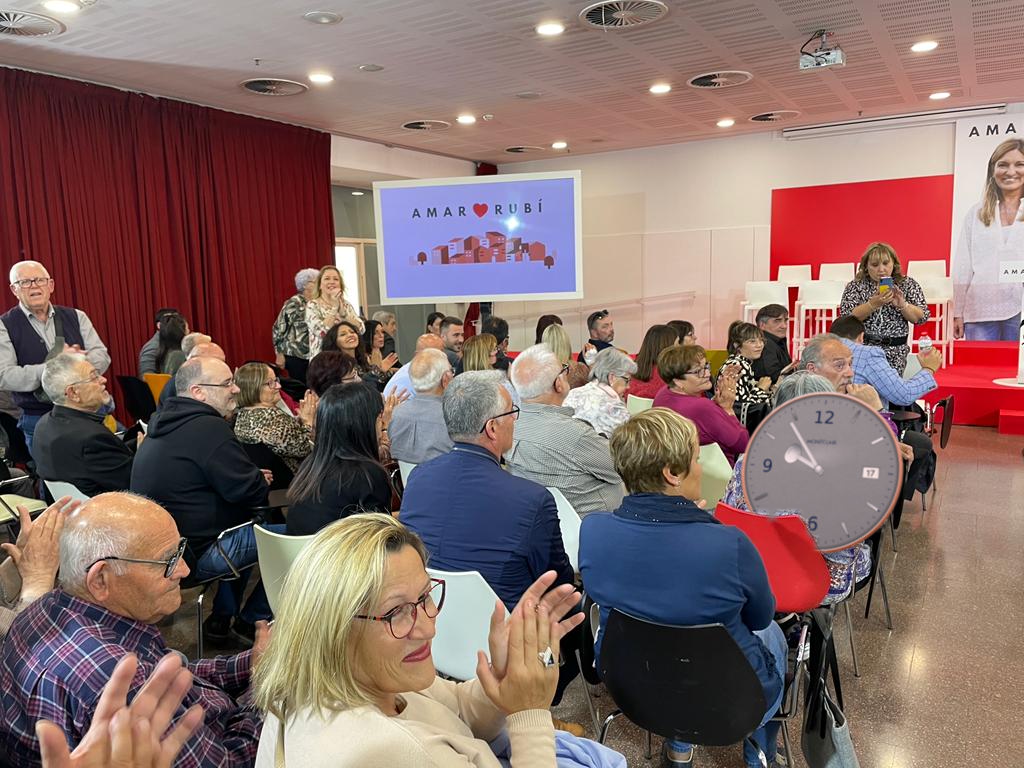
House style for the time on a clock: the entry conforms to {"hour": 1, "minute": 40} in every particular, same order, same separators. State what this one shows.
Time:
{"hour": 9, "minute": 54}
